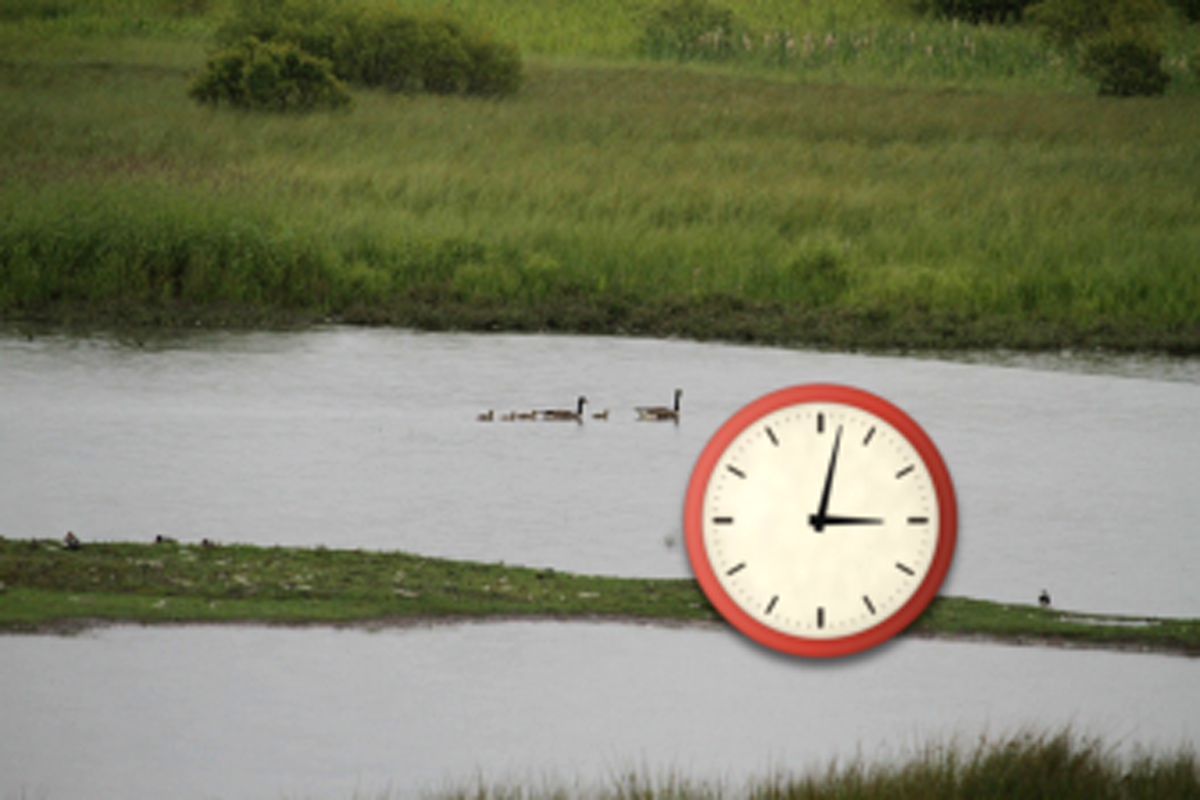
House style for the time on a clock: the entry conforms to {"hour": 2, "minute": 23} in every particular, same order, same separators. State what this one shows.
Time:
{"hour": 3, "minute": 2}
